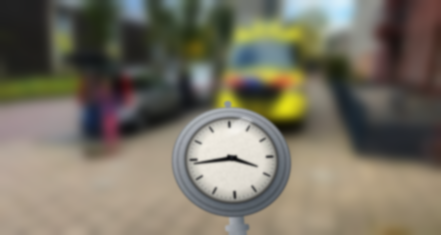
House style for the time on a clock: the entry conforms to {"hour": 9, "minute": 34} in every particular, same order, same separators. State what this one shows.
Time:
{"hour": 3, "minute": 44}
